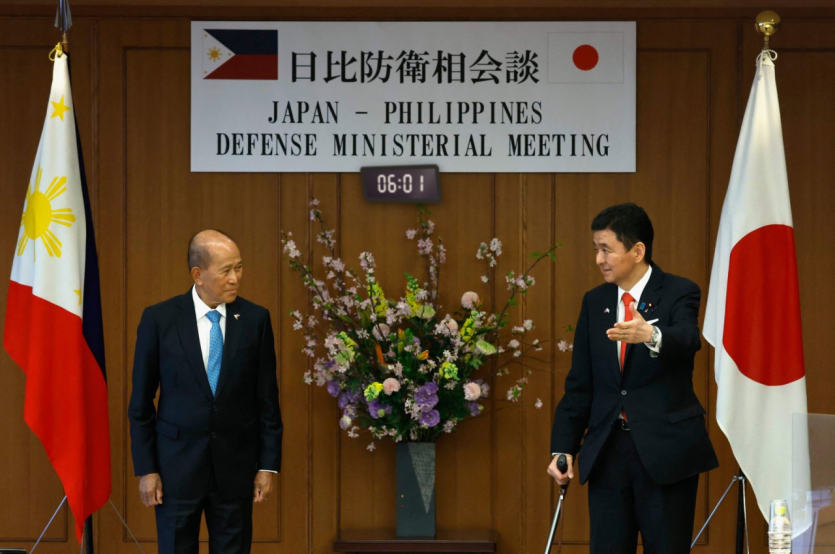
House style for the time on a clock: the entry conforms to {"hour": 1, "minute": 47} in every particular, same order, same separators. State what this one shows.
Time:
{"hour": 6, "minute": 1}
